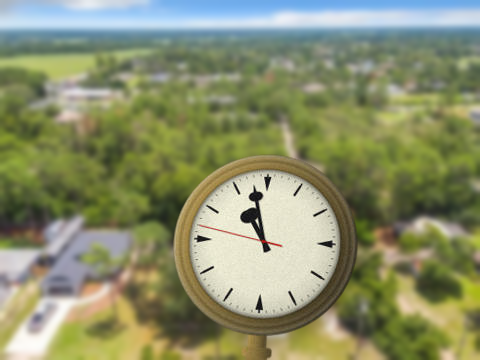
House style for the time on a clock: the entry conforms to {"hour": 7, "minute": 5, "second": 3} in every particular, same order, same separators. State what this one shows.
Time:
{"hour": 10, "minute": 57, "second": 47}
